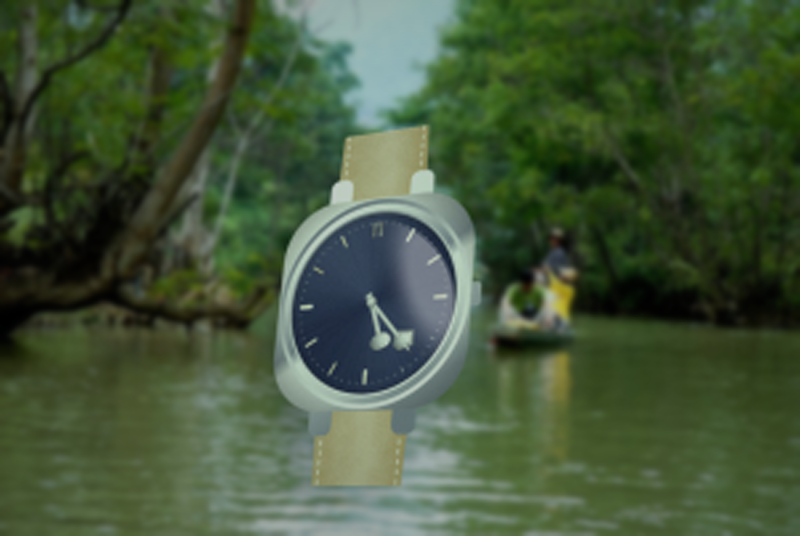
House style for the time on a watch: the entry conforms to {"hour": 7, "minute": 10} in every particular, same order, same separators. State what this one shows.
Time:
{"hour": 5, "minute": 23}
